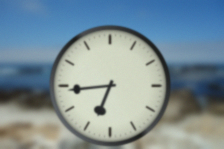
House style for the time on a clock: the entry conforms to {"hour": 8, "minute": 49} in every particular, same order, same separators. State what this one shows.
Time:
{"hour": 6, "minute": 44}
